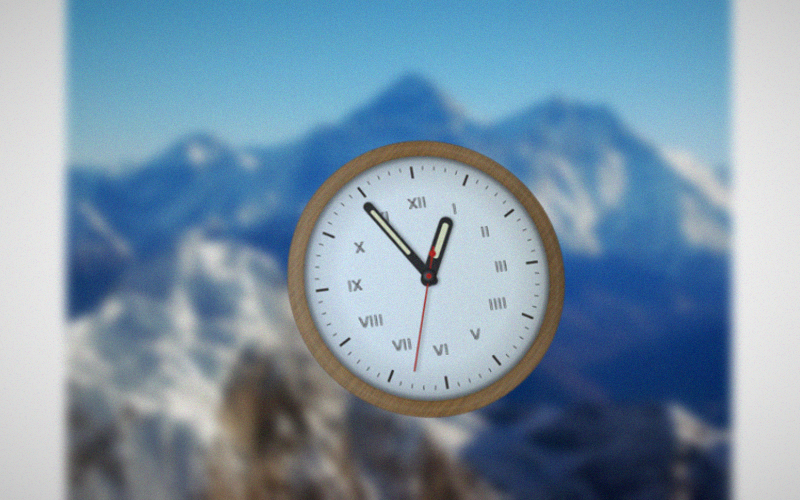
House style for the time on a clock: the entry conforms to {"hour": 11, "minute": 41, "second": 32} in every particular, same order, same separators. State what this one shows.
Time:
{"hour": 12, "minute": 54, "second": 33}
